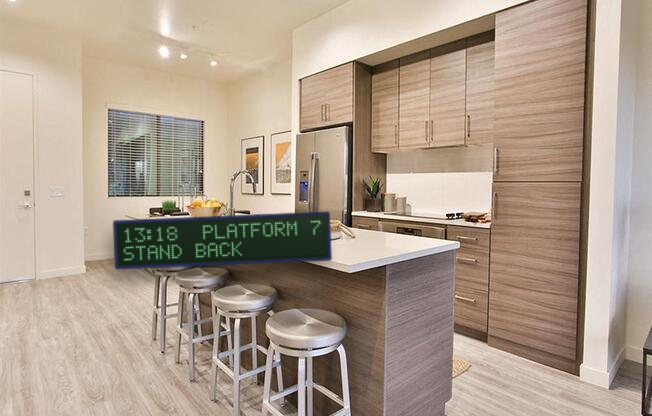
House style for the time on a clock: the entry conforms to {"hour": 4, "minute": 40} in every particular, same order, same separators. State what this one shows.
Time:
{"hour": 13, "minute": 18}
